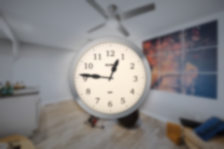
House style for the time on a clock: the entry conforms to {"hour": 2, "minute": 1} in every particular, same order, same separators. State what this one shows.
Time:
{"hour": 12, "minute": 46}
